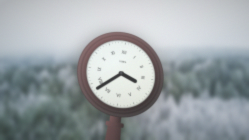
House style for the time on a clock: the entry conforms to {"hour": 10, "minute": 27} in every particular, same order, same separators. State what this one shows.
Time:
{"hour": 3, "minute": 38}
